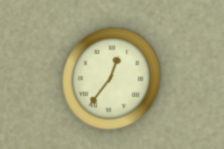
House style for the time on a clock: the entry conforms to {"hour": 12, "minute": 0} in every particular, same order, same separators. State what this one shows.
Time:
{"hour": 12, "minute": 36}
